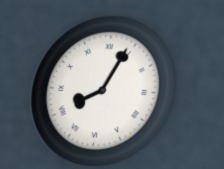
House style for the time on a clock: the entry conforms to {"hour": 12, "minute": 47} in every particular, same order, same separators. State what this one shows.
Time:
{"hour": 8, "minute": 4}
